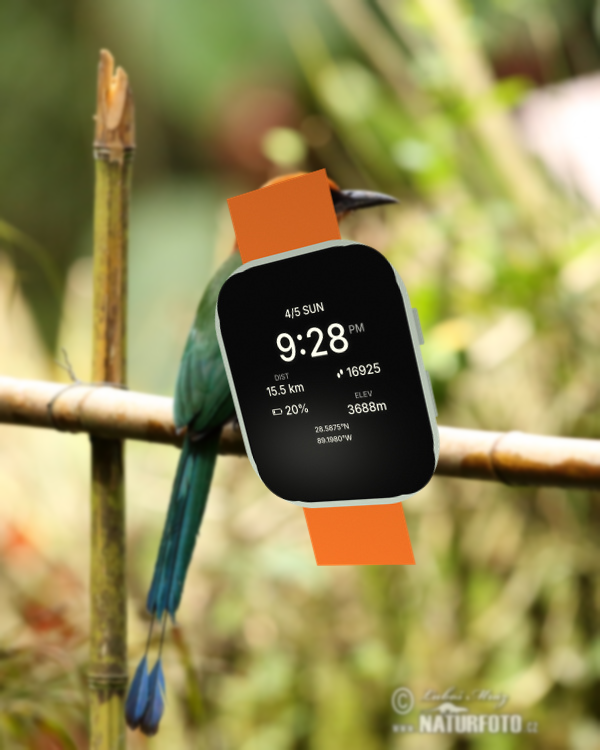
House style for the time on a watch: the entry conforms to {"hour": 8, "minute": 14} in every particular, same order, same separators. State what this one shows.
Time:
{"hour": 9, "minute": 28}
